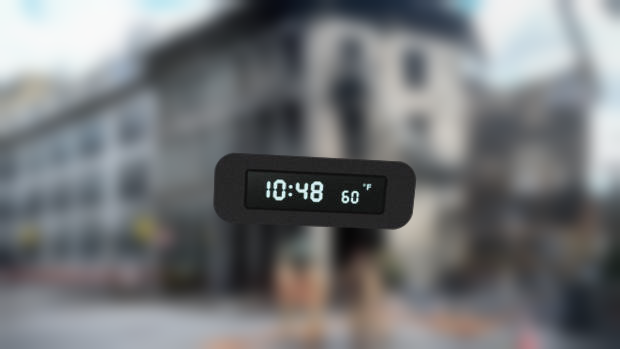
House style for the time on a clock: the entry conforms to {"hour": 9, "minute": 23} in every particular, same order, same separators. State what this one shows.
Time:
{"hour": 10, "minute": 48}
